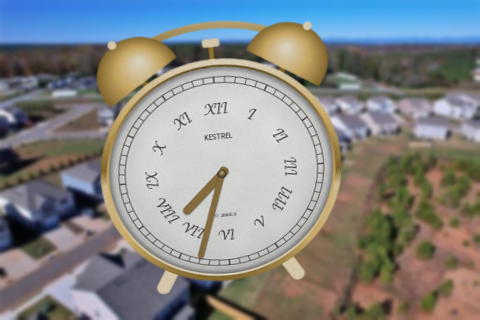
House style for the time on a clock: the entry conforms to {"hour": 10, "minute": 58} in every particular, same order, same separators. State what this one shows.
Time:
{"hour": 7, "minute": 33}
